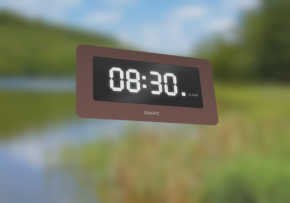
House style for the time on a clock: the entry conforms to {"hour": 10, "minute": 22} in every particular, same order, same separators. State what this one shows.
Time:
{"hour": 8, "minute": 30}
